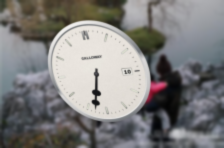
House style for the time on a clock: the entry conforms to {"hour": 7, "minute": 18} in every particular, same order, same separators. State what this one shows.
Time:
{"hour": 6, "minute": 33}
